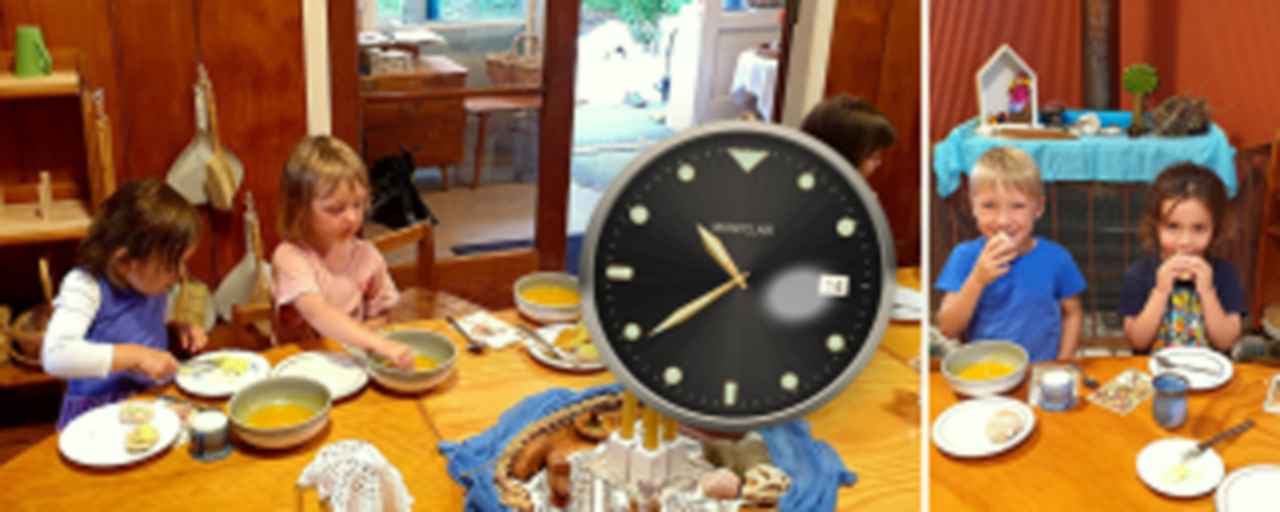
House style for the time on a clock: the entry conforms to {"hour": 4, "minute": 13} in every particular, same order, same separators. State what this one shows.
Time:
{"hour": 10, "minute": 39}
